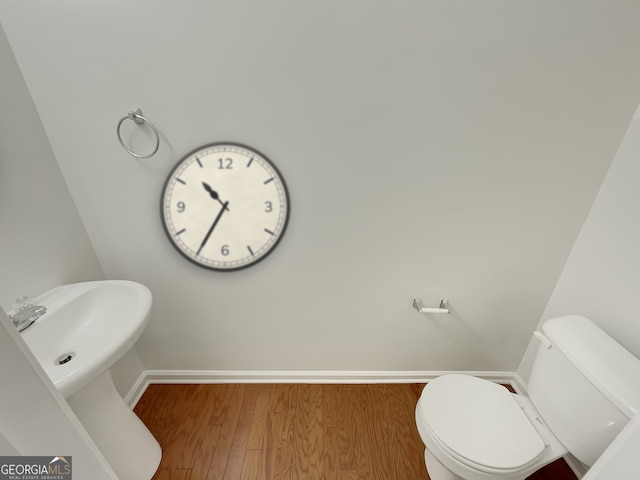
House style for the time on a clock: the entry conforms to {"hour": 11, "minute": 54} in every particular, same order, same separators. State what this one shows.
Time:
{"hour": 10, "minute": 35}
